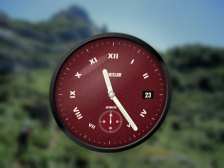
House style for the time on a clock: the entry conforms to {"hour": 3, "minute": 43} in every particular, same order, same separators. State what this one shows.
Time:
{"hour": 11, "minute": 24}
